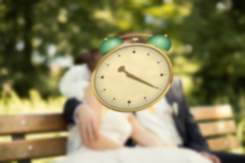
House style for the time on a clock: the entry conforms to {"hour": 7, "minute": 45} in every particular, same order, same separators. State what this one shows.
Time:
{"hour": 10, "minute": 20}
